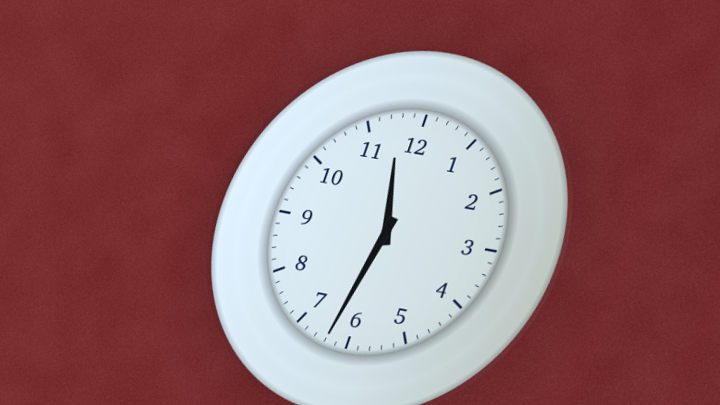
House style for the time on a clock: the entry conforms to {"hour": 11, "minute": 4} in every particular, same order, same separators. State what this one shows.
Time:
{"hour": 11, "minute": 32}
